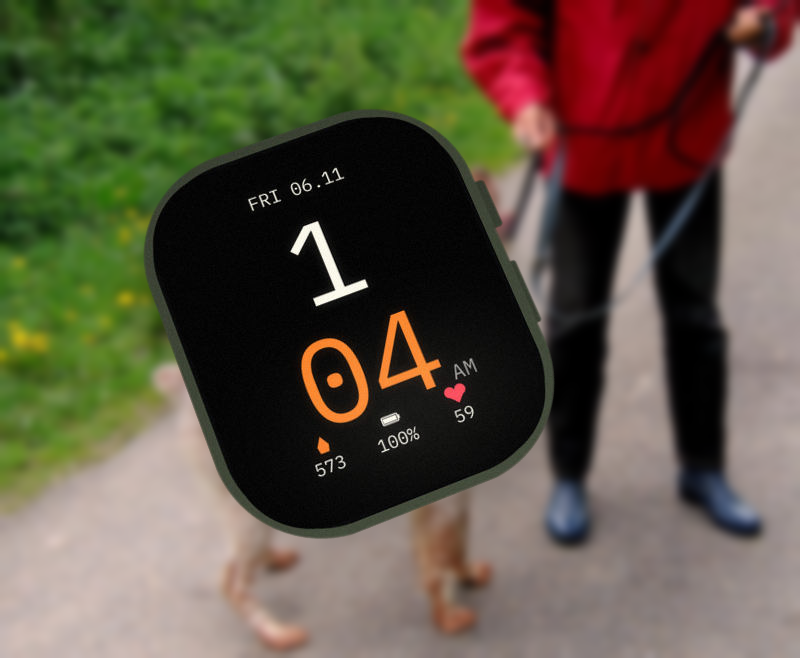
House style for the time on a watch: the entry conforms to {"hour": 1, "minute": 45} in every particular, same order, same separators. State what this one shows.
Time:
{"hour": 1, "minute": 4}
